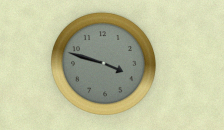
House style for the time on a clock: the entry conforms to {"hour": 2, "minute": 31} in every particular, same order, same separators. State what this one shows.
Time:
{"hour": 3, "minute": 48}
